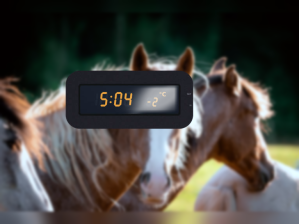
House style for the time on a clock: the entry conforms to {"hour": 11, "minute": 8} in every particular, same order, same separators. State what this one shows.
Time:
{"hour": 5, "minute": 4}
